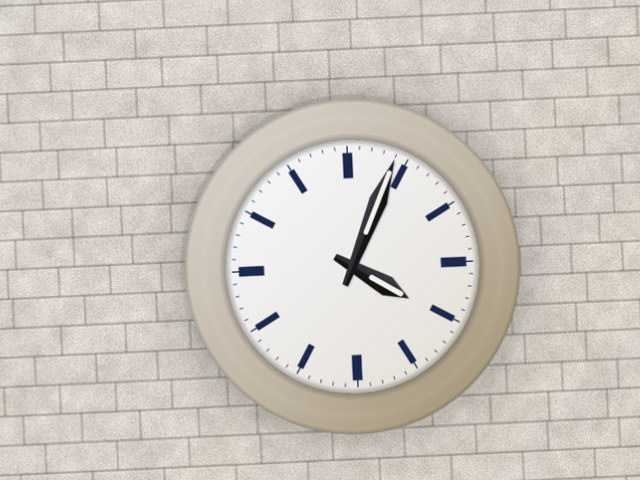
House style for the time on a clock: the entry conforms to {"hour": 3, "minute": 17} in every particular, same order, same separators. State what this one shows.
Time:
{"hour": 4, "minute": 4}
